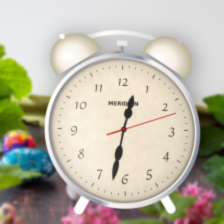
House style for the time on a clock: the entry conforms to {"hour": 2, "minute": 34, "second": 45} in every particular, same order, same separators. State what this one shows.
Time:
{"hour": 12, "minute": 32, "second": 12}
